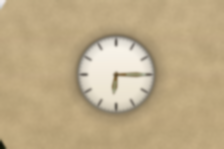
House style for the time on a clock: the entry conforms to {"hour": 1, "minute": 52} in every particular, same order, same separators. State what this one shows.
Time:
{"hour": 6, "minute": 15}
